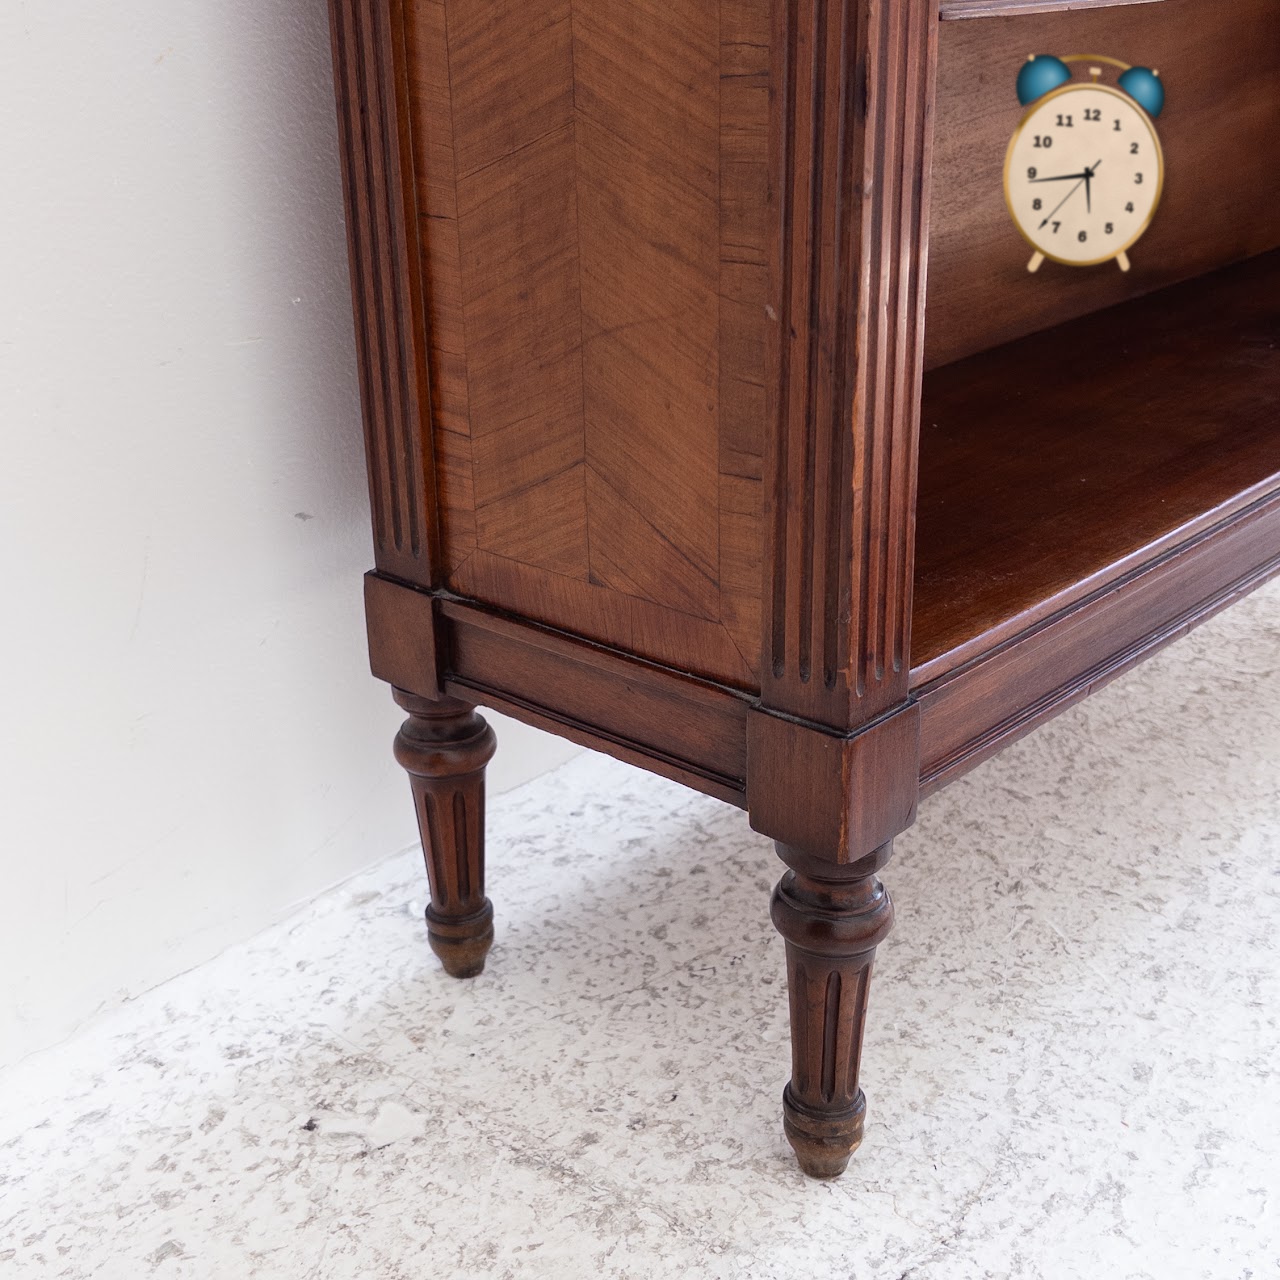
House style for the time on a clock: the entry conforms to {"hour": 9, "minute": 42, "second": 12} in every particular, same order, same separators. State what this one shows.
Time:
{"hour": 5, "minute": 43, "second": 37}
